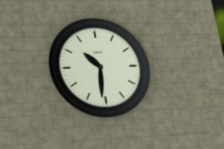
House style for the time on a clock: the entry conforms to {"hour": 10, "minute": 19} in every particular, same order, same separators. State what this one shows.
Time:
{"hour": 10, "minute": 31}
